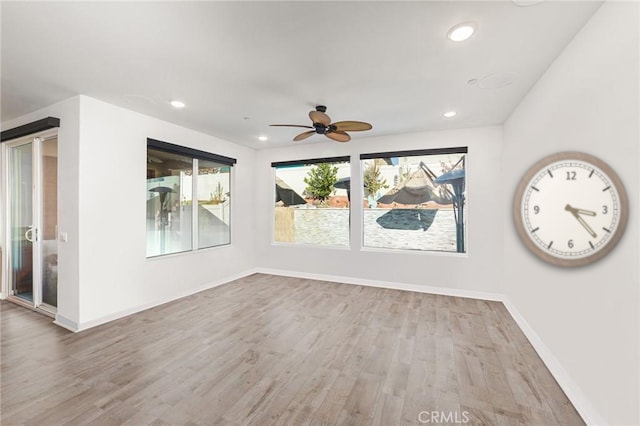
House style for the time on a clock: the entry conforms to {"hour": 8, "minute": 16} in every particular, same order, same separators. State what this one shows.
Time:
{"hour": 3, "minute": 23}
